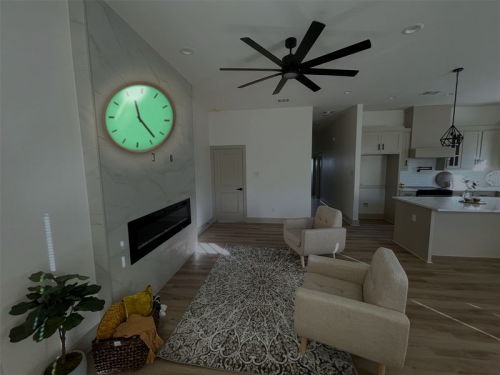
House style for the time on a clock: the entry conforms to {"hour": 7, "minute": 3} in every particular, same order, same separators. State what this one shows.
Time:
{"hour": 11, "minute": 23}
